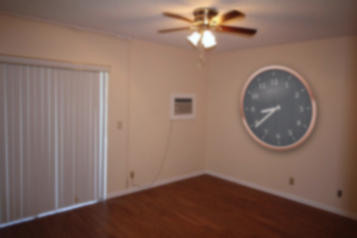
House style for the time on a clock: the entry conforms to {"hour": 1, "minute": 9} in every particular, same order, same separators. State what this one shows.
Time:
{"hour": 8, "minute": 39}
